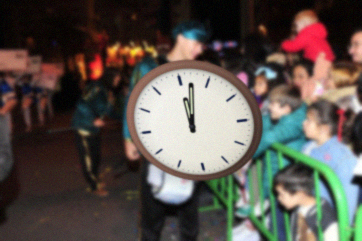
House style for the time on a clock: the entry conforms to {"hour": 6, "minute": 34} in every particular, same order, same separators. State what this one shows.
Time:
{"hour": 12, "minute": 2}
